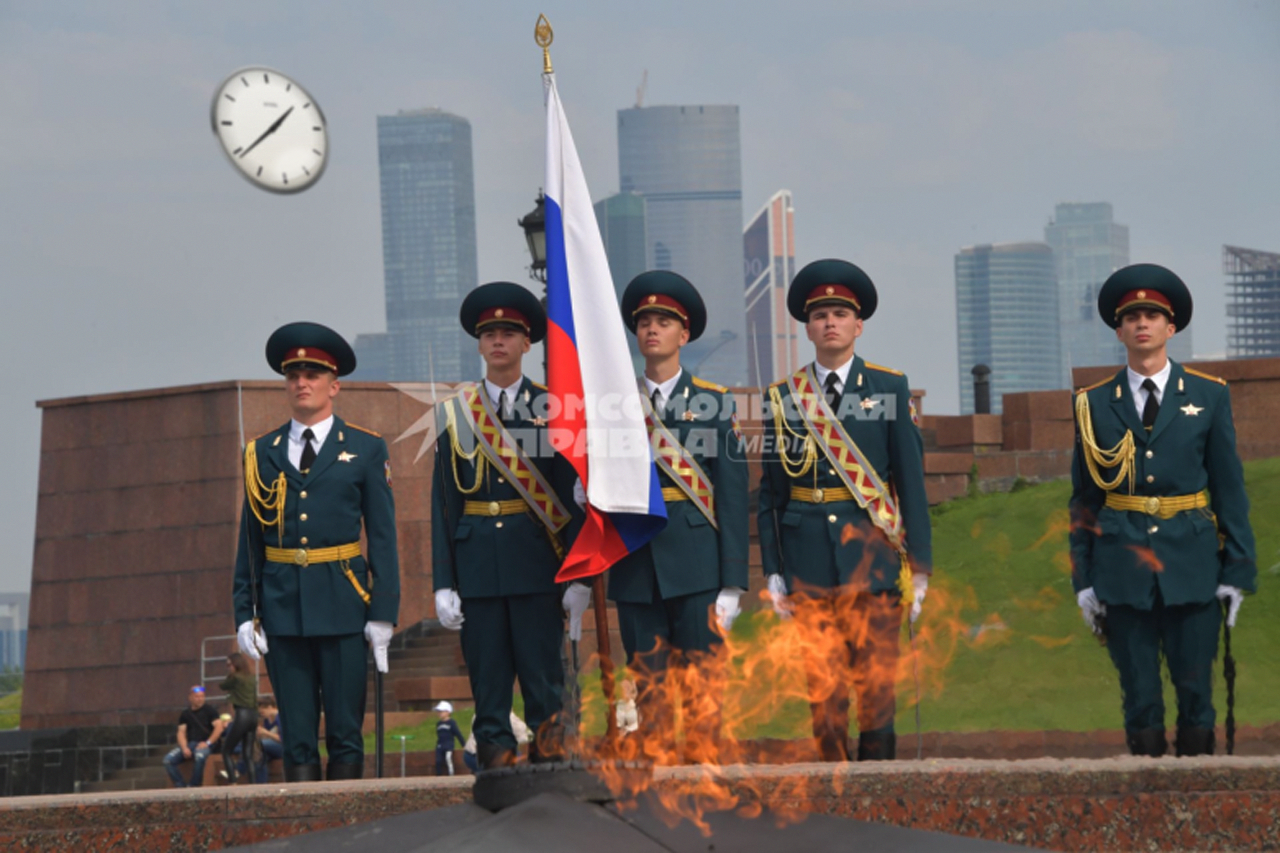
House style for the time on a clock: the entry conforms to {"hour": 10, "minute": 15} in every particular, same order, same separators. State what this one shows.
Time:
{"hour": 1, "minute": 39}
